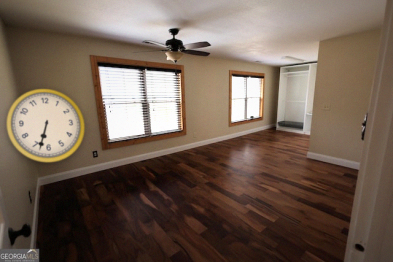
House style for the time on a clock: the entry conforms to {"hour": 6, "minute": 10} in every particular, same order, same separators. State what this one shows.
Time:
{"hour": 6, "minute": 33}
